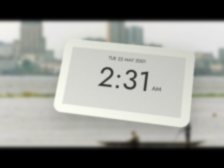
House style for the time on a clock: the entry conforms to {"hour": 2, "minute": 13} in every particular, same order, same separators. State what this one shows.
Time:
{"hour": 2, "minute": 31}
